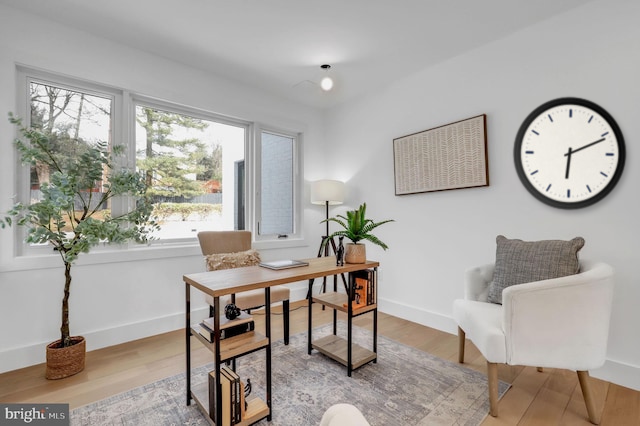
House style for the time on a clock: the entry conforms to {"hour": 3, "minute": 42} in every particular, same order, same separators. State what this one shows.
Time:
{"hour": 6, "minute": 11}
